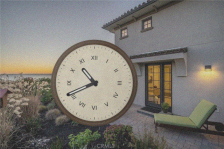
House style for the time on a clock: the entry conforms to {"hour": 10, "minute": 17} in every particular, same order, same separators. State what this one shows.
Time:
{"hour": 10, "minute": 41}
